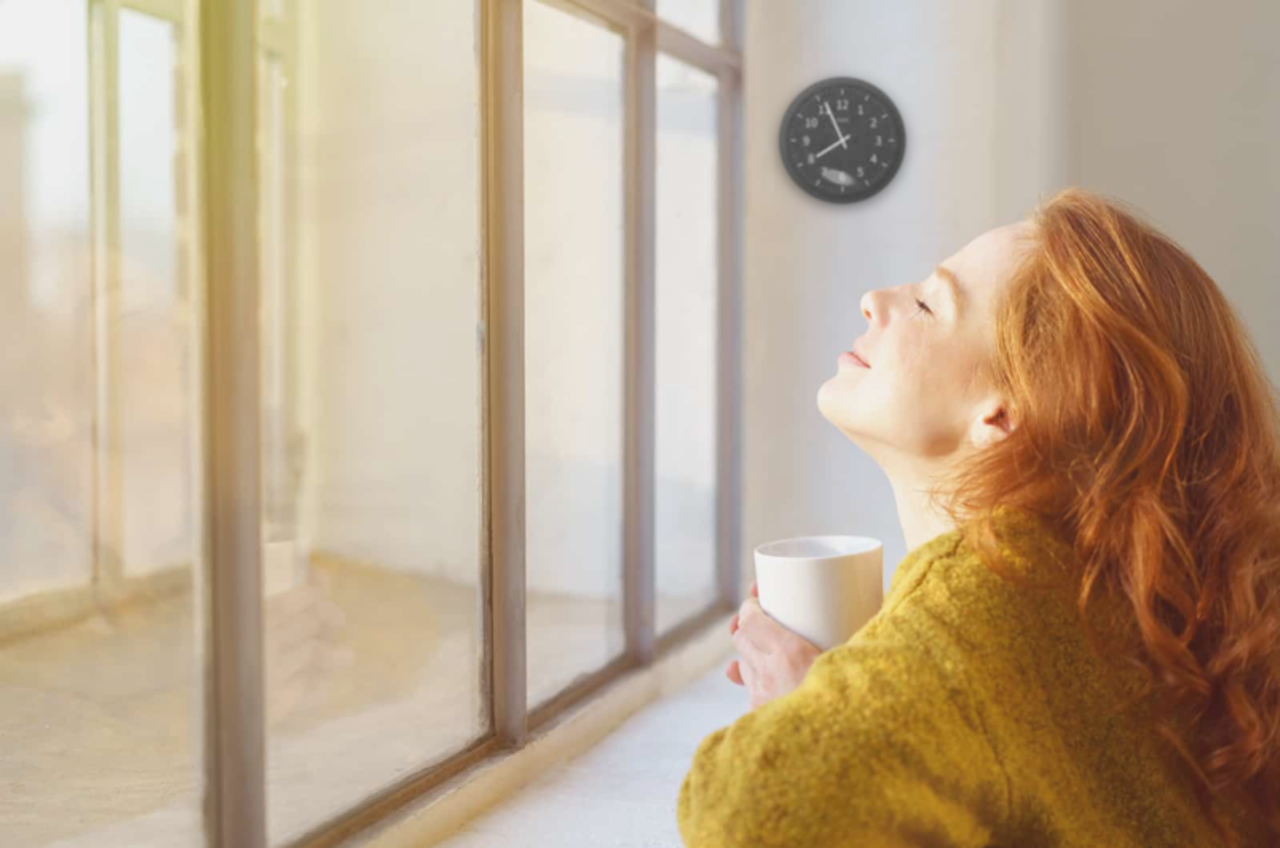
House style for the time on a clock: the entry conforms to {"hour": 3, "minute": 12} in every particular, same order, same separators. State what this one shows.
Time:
{"hour": 7, "minute": 56}
